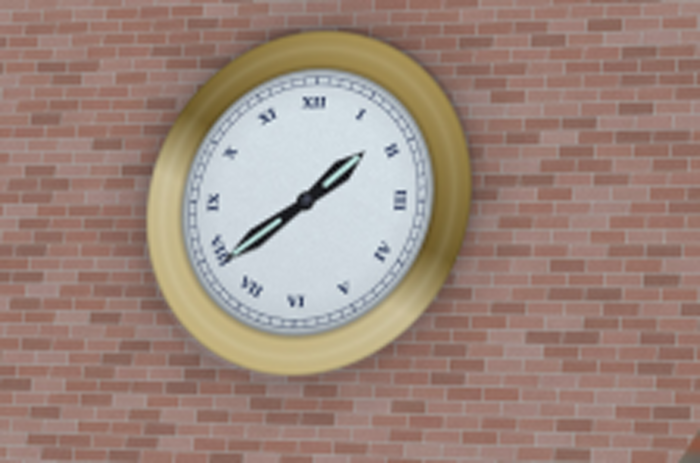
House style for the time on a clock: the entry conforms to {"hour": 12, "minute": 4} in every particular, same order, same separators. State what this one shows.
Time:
{"hour": 1, "minute": 39}
